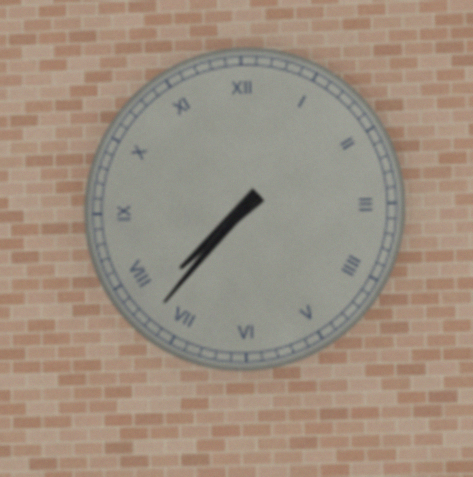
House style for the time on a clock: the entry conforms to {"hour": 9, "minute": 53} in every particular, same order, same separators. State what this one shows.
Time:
{"hour": 7, "minute": 37}
